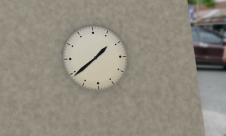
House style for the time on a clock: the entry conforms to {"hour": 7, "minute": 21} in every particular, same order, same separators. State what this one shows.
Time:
{"hour": 1, "minute": 39}
